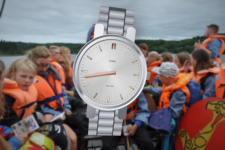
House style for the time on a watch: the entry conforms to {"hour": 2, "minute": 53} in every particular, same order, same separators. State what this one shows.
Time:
{"hour": 8, "minute": 43}
